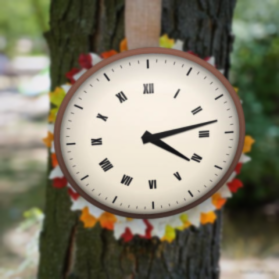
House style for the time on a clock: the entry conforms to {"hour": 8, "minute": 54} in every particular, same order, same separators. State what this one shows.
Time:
{"hour": 4, "minute": 13}
